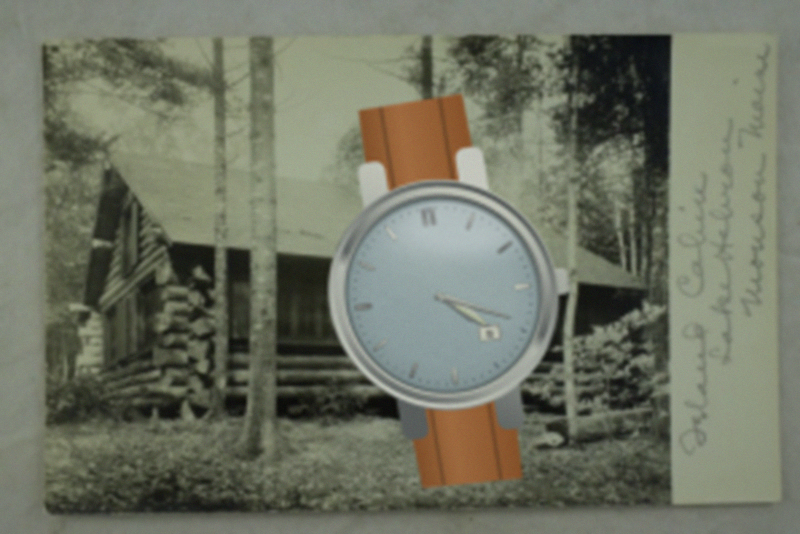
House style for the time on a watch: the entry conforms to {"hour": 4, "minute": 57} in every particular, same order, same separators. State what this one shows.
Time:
{"hour": 4, "minute": 19}
